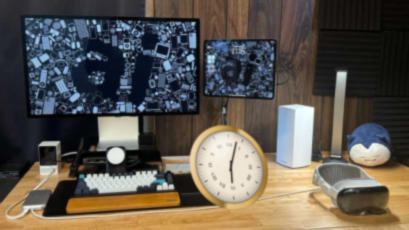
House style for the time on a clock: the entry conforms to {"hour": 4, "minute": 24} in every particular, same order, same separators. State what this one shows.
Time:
{"hour": 6, "minute": 3}
